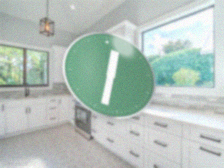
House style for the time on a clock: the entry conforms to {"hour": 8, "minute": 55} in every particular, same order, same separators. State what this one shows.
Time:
{"hour": 12, "minute": 33}
